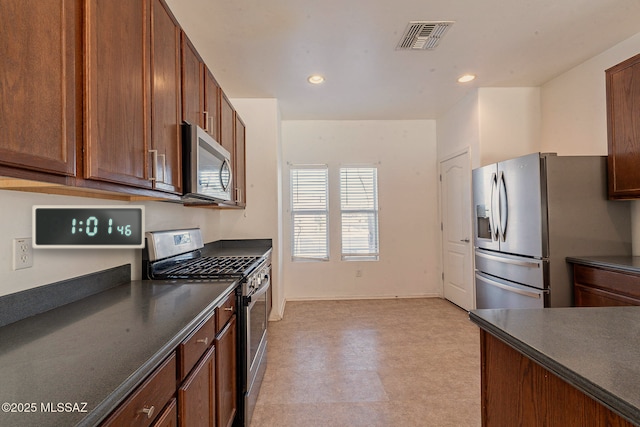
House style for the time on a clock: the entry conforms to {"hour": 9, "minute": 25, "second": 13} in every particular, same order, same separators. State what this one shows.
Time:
{"hour": 1, "minute": 1, "second": 46}
